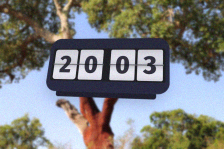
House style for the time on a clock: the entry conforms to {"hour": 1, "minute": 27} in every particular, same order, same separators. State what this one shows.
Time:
{"hour": 20, "minute": 3}
